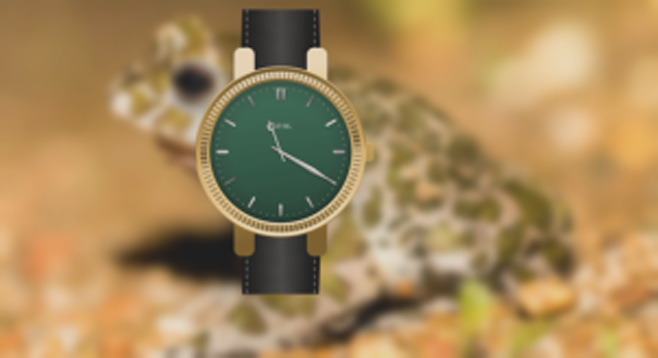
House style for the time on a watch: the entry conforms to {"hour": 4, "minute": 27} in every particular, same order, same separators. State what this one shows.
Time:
{"hour": 11, "minute": 20}
